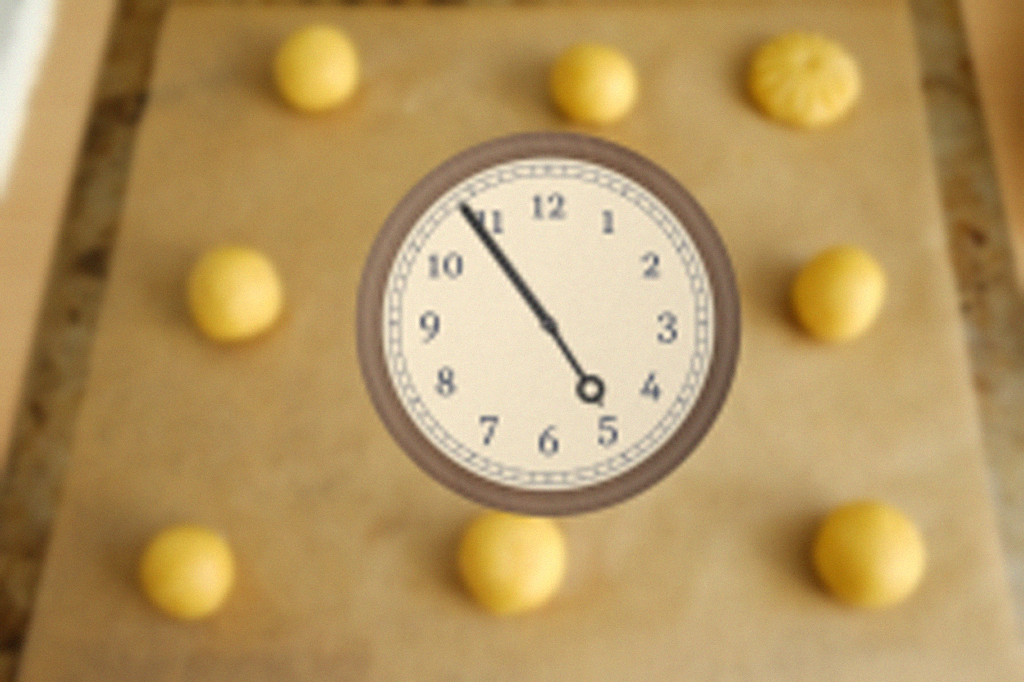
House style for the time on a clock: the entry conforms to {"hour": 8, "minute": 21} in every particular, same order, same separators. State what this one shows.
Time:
{"hour": 4, "minute": 54}
